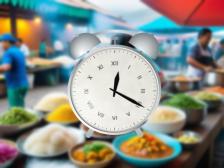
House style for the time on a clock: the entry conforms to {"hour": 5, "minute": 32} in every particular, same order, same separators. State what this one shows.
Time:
{"hour": 12, "minute": 20}
